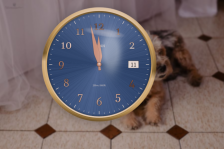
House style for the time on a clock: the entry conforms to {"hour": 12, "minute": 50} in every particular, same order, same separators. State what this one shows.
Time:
{"hour": 11, "minute": 58}
